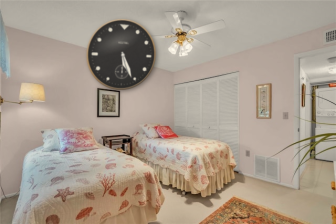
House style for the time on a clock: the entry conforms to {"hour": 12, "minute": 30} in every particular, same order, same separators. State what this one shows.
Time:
{"hour": 5, "minute": 26}
